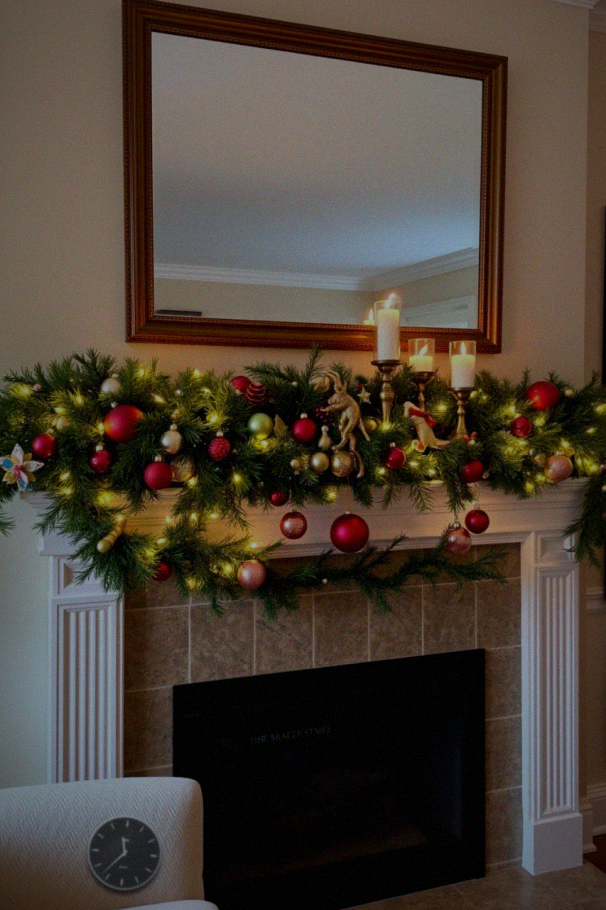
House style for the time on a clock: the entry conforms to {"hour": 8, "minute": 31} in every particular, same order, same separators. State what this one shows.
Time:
{"hour": 11, "minute": 37}
